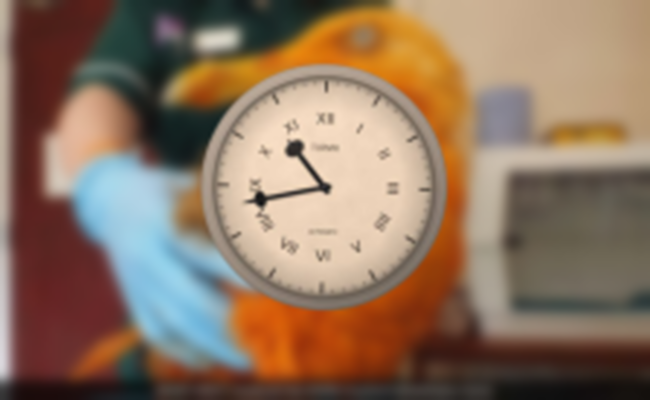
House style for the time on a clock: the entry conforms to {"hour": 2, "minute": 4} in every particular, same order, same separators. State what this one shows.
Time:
{"hour": 10, "minute": 43}
